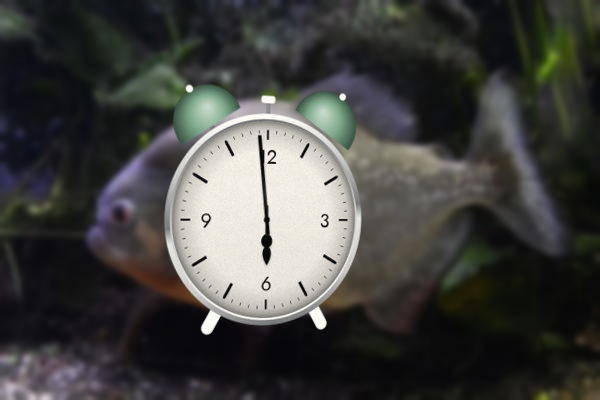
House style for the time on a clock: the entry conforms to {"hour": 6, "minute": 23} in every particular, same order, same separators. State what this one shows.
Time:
{"hour": 5, "minute": 59}
